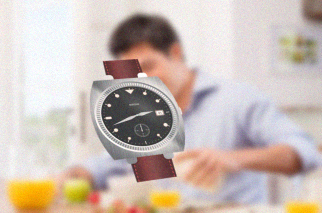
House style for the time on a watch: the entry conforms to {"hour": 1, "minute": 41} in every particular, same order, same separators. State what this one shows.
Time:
{"hour": 2, "minute": 42}
